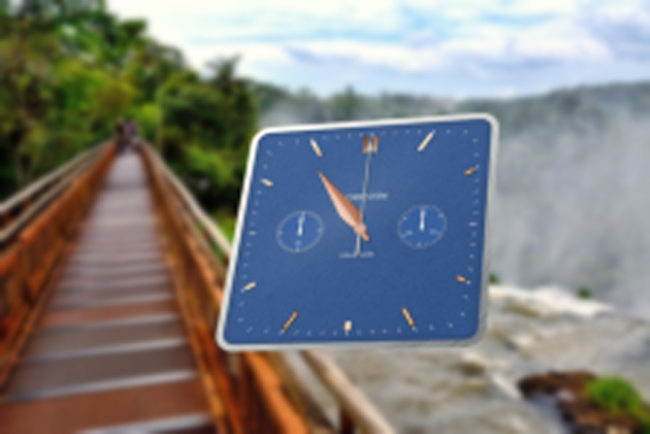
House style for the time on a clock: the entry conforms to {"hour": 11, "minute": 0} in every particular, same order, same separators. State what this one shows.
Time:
{"hour": 10, "minute": 54}
